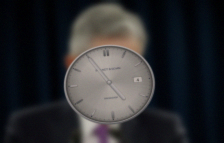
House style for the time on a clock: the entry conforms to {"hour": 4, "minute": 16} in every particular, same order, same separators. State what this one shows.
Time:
{"hour": 4, "minute": 55}
